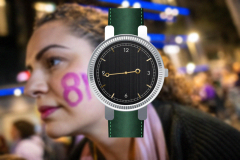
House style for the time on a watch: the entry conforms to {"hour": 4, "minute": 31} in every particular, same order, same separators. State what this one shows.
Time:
{"hour": 2, "minute": 44}
